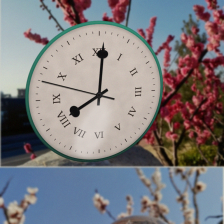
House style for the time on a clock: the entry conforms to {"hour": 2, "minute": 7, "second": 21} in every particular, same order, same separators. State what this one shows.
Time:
{"hour": 8, "minute": 0, "second": 48}
